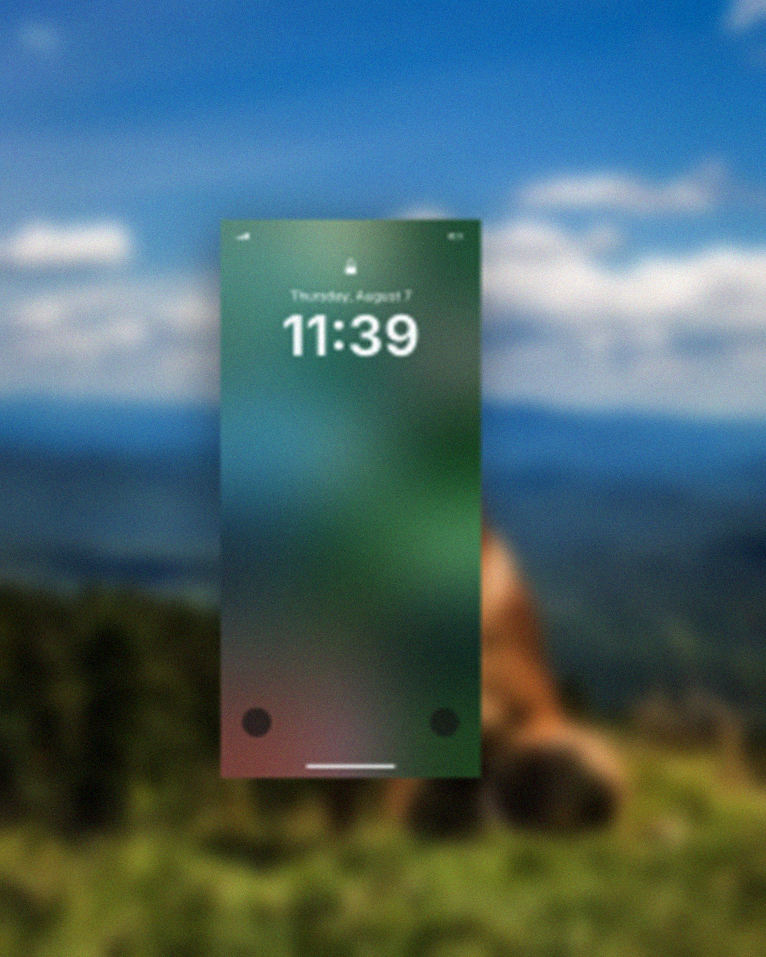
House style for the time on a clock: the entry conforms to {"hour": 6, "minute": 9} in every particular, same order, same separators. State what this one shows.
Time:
{"hour": 11, "minute": 39}
